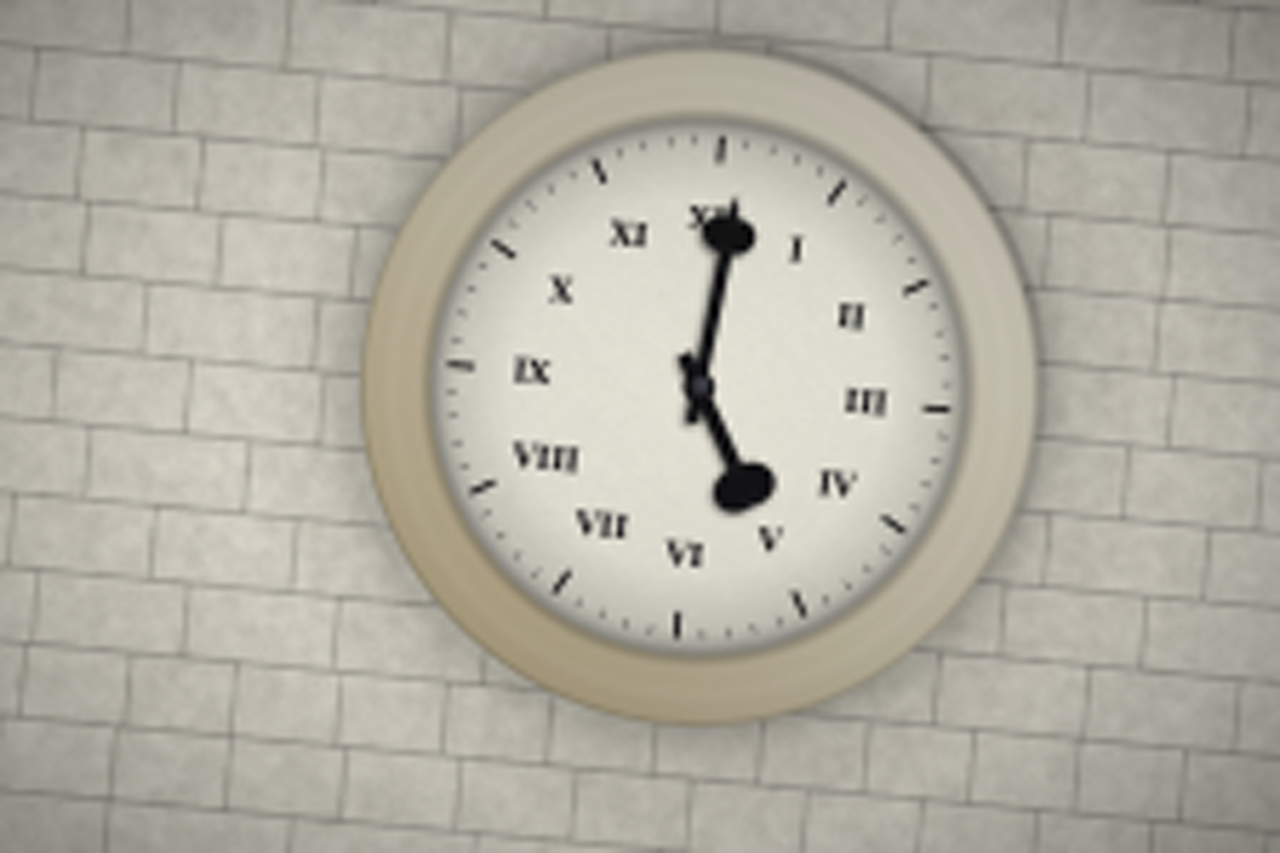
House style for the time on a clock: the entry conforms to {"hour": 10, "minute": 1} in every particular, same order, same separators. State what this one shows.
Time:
{"hour": 5, "minute": 1}
